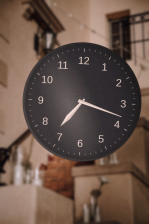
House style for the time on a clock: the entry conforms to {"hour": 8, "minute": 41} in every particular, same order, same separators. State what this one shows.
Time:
{"hour": 7, "minute": 18}
